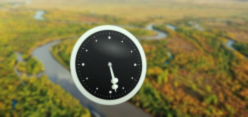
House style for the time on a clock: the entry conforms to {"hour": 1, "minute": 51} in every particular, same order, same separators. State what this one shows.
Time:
{"hour": 5, "minute": 28}
